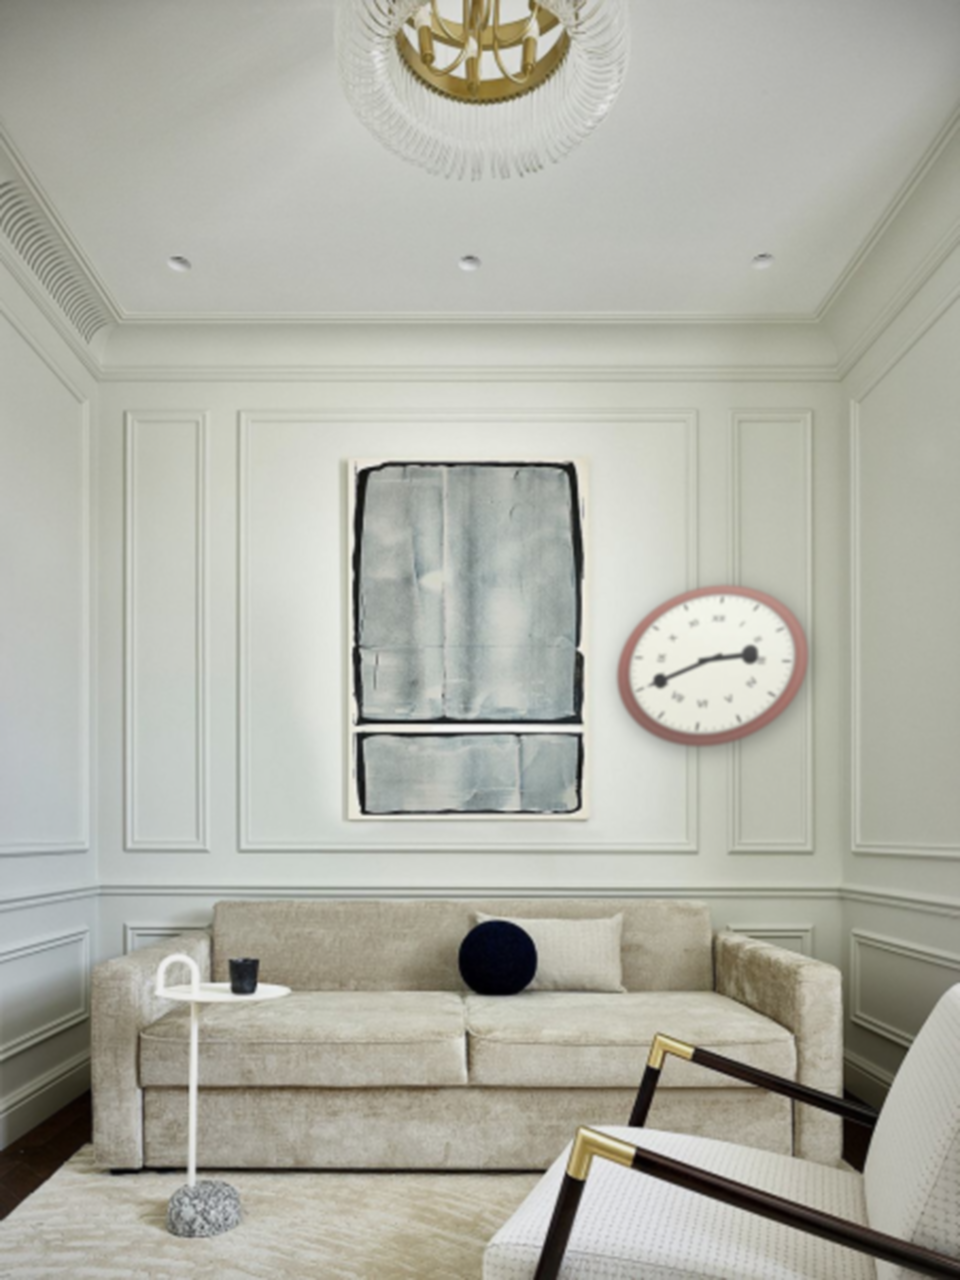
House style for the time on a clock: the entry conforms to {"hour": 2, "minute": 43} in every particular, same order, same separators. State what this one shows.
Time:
{"hour": 2, "minute": 40}
